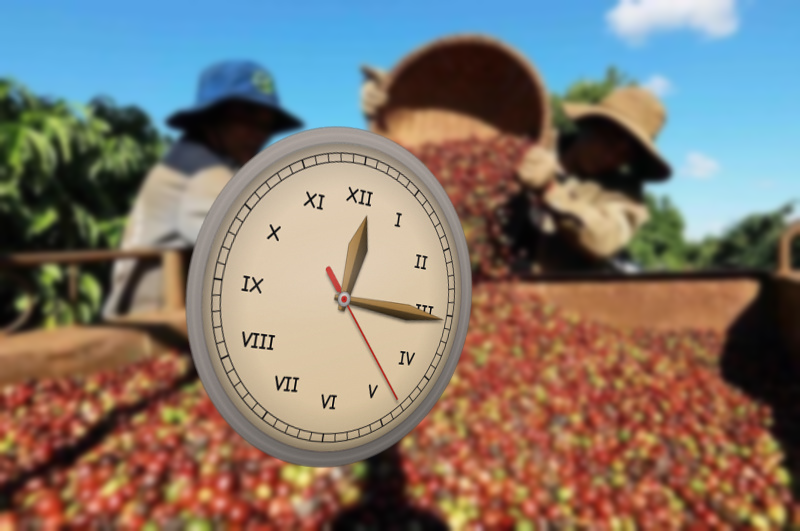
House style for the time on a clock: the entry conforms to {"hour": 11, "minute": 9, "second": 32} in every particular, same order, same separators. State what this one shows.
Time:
{"hour": 12, "minute": 15, "second": 23}
